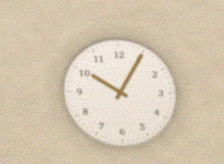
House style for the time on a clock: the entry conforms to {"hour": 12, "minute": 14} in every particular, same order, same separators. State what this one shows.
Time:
{"hour": 10, "minute": 5}
